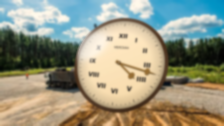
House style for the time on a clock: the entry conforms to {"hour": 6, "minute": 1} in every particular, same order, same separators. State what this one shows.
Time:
{"hour": 4, "minute": 17}
